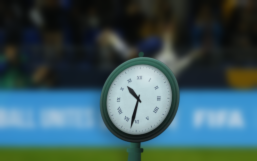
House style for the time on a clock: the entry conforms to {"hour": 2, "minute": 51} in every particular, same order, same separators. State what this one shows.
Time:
{"hour": 10, "minute": 32}
